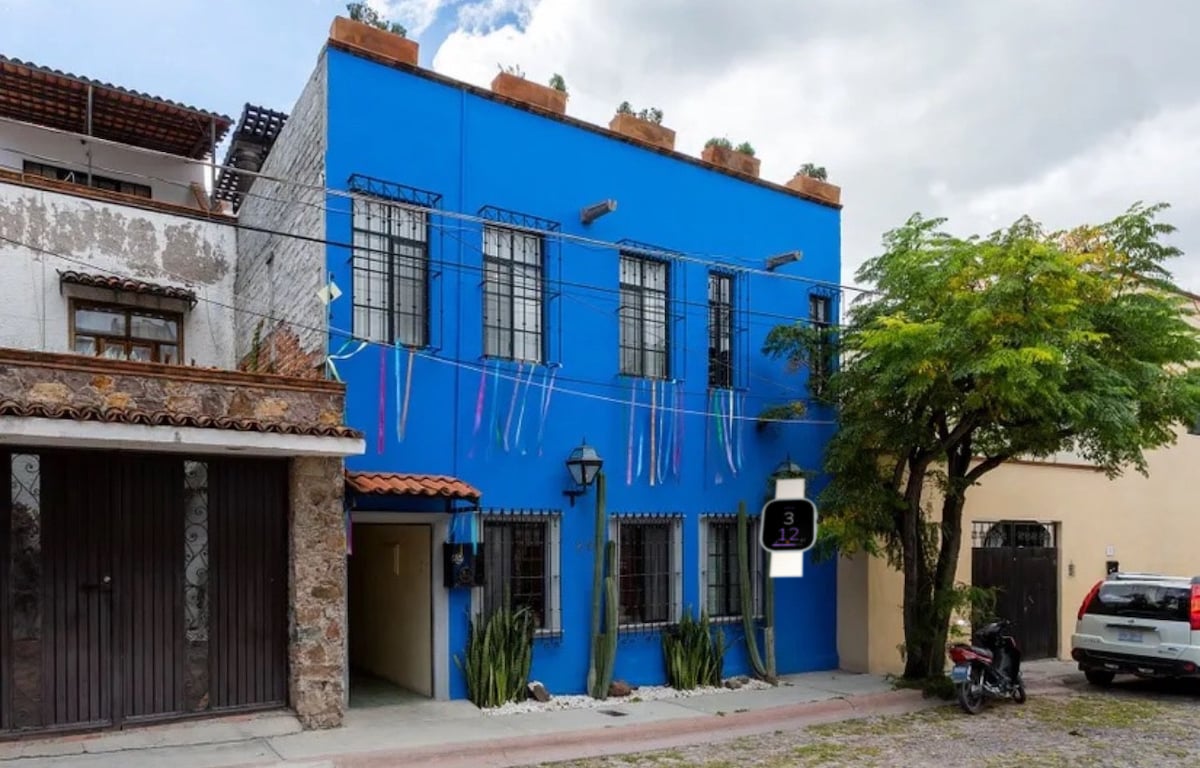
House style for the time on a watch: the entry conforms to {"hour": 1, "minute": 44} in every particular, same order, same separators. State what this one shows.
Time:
{"hour": 3, "minute": 12}
